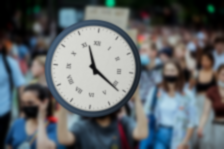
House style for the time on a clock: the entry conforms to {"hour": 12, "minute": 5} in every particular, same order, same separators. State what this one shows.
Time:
{"hour": 11, "minute": 21}
